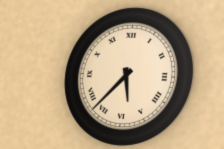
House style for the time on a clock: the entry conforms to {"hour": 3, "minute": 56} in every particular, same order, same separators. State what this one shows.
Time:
{"hour": 5, "minute": 37}
